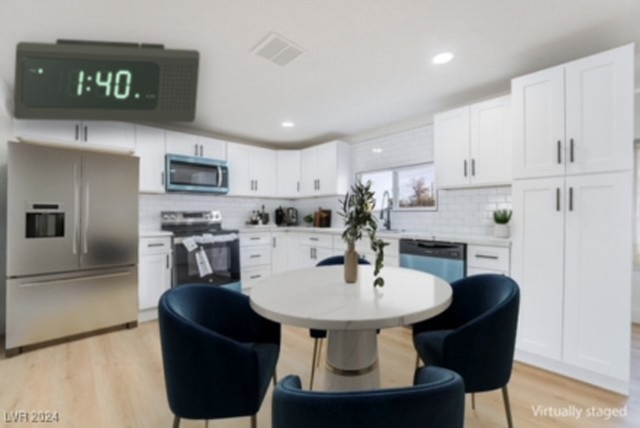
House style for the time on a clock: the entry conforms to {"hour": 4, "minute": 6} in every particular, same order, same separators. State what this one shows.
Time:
{"hour": 1, "minute": 40}
